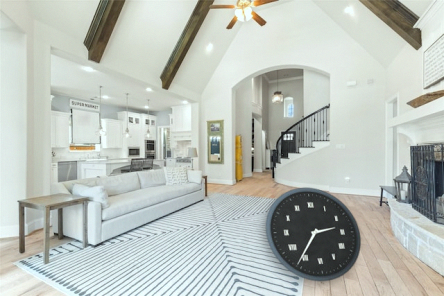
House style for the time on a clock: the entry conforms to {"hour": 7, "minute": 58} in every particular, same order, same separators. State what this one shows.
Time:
{"hour": 2, "minute": 36}
